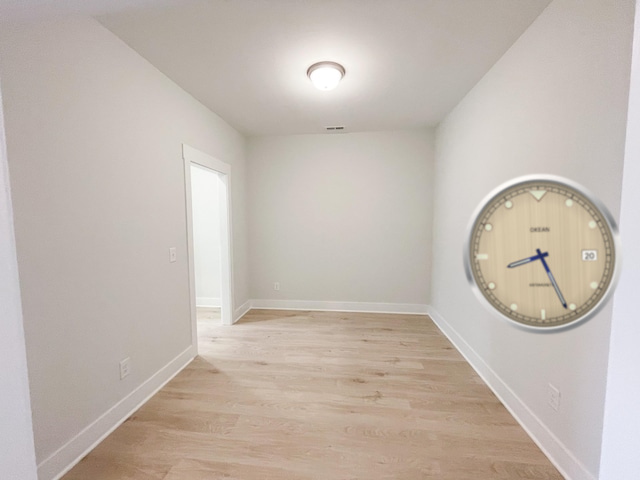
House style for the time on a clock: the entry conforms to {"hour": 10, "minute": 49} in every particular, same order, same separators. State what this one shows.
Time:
{"hour": 8, "minute": 26}
